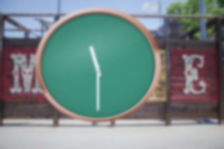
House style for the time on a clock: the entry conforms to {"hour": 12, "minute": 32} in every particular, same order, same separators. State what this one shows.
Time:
{"hour": 11, "minute": 30}
